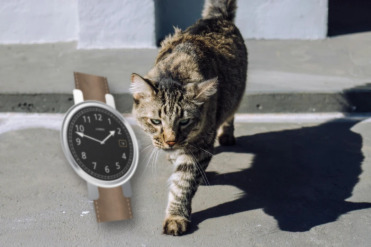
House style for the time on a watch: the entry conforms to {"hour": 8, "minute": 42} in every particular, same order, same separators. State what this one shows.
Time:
{"hour": 1, "minute": 48}
